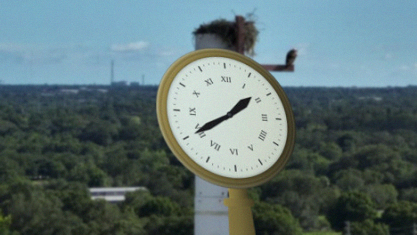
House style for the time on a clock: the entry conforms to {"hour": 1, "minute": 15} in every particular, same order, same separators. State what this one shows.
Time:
{"hour": 1, "minute": 40}
